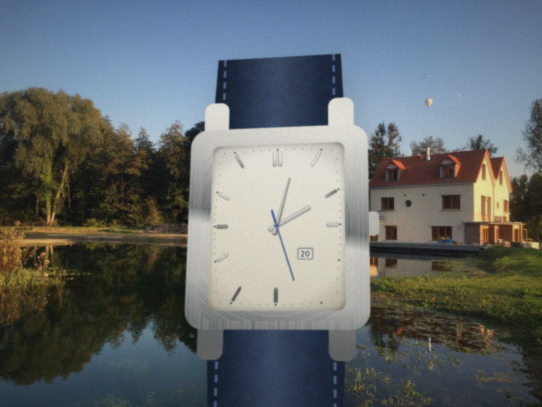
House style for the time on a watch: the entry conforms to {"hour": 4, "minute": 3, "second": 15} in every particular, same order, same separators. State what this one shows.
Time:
{"hour": 2, "minute": 2, "second": 27}
